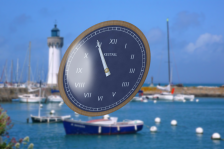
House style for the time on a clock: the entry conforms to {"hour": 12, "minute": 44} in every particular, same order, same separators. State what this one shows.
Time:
{"hour": 10, "minute": 55}
